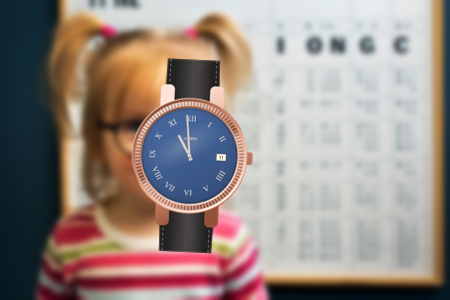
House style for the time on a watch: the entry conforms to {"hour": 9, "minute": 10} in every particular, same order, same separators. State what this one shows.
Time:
{"hour": 10, "minute": 59}
